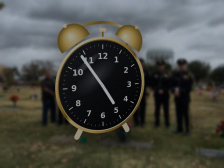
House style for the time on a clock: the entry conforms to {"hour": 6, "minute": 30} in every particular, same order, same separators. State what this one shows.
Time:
{"hour": 4, "minute": 54}
